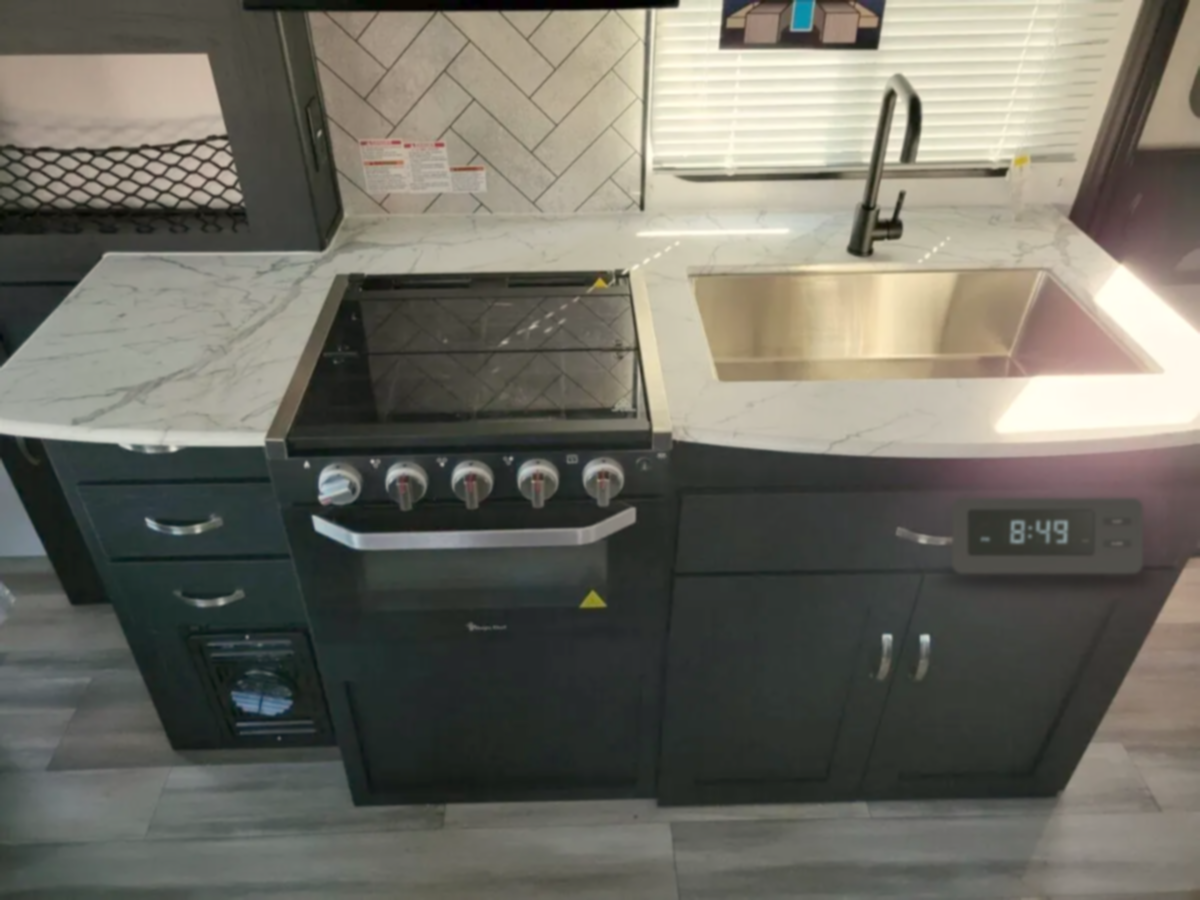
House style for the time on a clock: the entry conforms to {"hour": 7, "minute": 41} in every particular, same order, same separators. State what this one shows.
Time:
{"hour": 8, "minute": 49}
